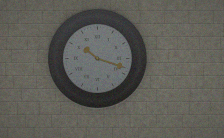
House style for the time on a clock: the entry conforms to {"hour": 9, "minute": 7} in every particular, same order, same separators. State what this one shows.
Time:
{"hour": 10, "minute": 18}
